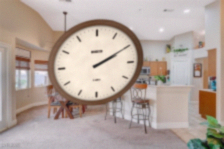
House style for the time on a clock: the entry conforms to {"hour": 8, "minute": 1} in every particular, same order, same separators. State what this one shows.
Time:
{"hour": 2, "minute": 10}
